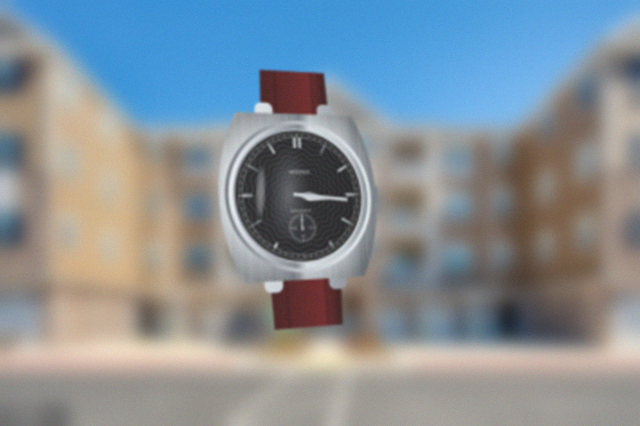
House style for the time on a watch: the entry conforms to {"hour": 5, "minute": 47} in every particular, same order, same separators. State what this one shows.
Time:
{"hour": 3, "minute": 16}
